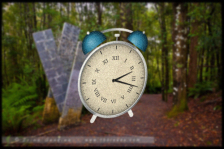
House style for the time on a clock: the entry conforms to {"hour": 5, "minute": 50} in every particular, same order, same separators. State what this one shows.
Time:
{"hour": 2, "minute": 18}
